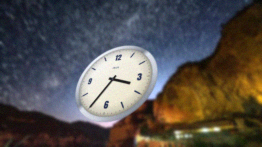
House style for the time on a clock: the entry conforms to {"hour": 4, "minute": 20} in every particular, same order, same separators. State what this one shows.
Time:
{"hour": 3, "minute": 35}
